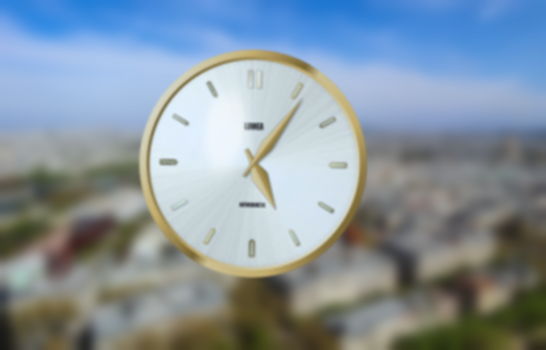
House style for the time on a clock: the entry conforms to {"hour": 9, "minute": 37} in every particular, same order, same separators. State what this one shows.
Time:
{"hour": 5, "minute": 6}
